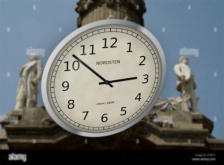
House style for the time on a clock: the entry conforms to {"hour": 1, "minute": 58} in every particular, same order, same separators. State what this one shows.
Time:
{"hour": 2, "minute": 52}
